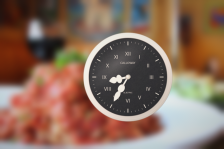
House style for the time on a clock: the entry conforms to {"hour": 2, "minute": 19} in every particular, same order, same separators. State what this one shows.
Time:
{"hour": 8, "minute": 35}
